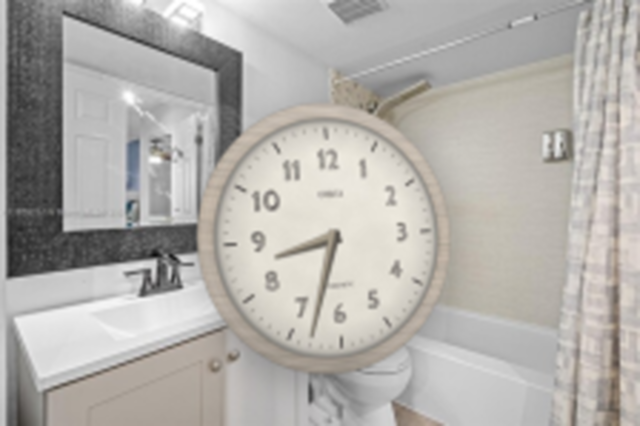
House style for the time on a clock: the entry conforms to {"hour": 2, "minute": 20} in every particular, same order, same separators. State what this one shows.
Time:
{"hour": 8, "minute": 33}
